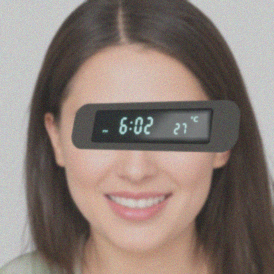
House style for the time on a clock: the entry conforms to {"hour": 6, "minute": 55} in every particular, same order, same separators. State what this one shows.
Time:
{"hour": 6, "minute": 2}
